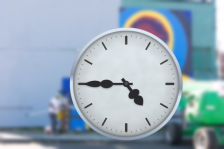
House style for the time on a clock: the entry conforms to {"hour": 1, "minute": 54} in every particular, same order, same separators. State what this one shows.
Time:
{"hour": 4, "minute": 45}
